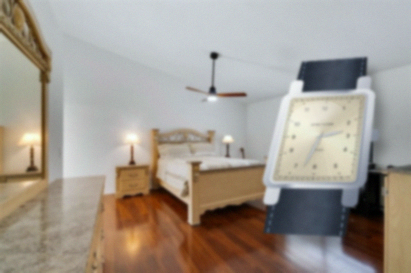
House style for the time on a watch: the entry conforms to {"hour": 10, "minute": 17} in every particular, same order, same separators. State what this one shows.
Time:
{"hour": 2, "minute": 33}
